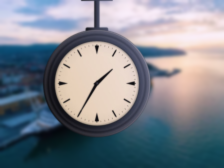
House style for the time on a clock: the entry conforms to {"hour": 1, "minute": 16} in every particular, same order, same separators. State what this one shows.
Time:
{"hour": 1, "minute": 35}
